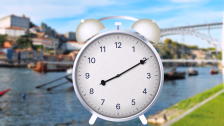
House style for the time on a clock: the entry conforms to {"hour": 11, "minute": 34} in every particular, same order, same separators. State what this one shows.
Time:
{"hour": 8, "minute": 10}
